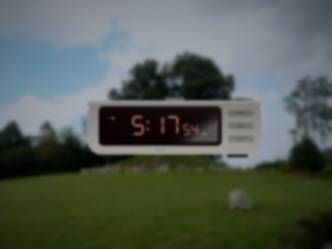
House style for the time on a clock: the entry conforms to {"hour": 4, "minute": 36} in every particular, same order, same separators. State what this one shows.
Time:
{"hour": 5, "minute": 17}
